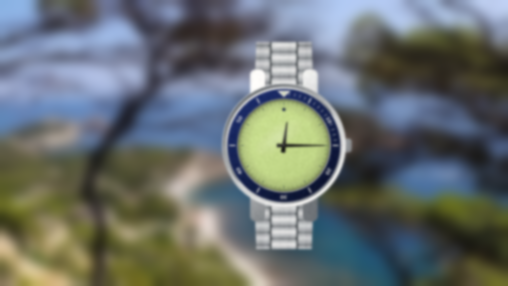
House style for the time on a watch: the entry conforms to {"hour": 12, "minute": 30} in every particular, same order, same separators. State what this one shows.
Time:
{"hour": 12, "minute": 15}
